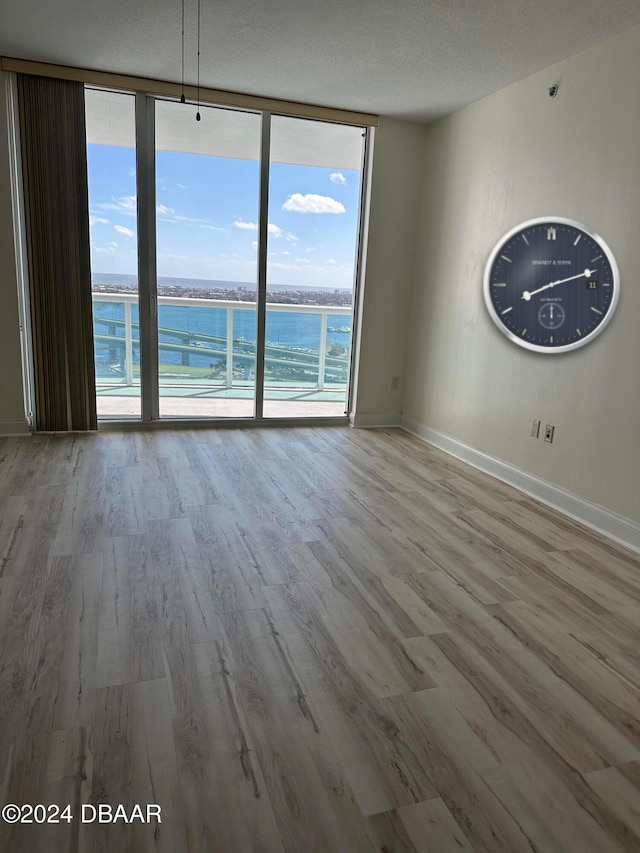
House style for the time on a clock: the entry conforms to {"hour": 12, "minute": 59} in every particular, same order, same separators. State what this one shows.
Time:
{"hour": 8, "minute": 12}
